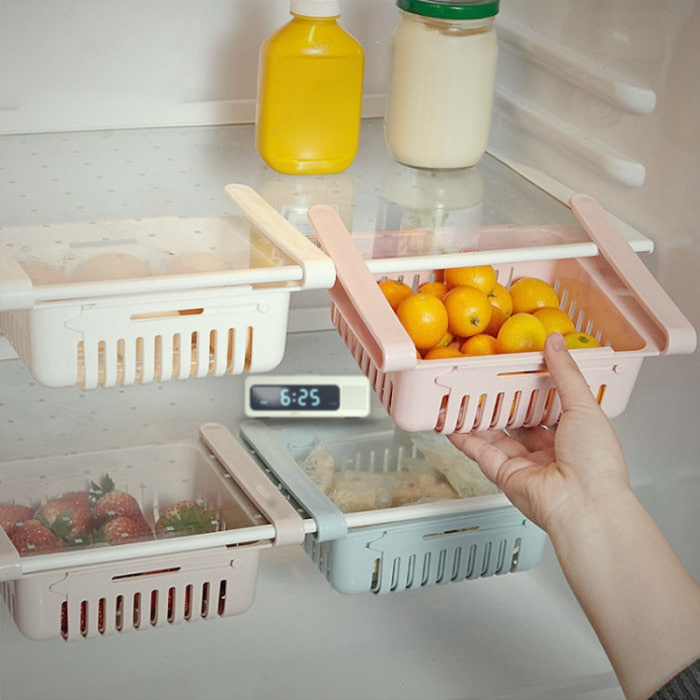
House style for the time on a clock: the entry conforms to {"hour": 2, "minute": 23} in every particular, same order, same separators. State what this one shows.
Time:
{"hour": 6, "minute": 25}
